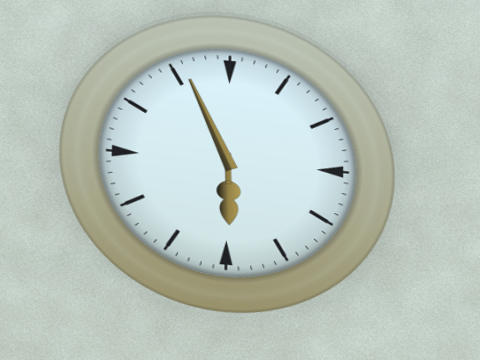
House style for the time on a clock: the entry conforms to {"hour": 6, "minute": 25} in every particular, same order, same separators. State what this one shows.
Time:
{"hour": 5, "minute": 56}
